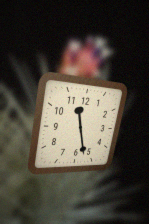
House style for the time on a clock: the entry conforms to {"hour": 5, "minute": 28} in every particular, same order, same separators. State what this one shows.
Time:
{"hour": 11, "minute": 27}
